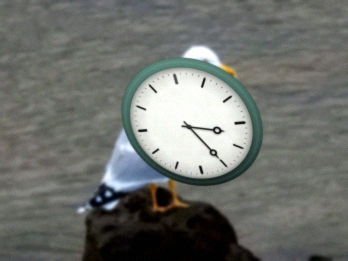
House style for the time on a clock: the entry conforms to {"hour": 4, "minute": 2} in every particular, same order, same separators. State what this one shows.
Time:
{"hour": 3, "minute": 25}
